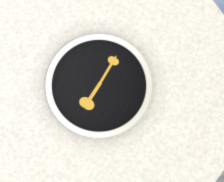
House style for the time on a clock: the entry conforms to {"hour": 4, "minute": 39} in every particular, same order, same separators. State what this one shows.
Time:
{"hour": 7, "minute": 5}
